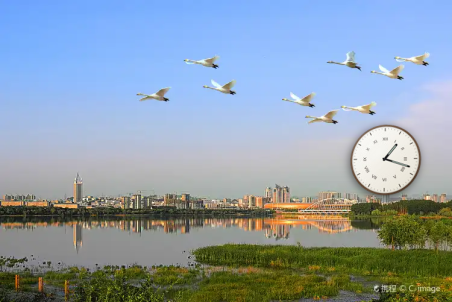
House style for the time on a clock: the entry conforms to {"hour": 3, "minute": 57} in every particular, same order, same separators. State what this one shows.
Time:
{"hour": 1, "minute": 18}
